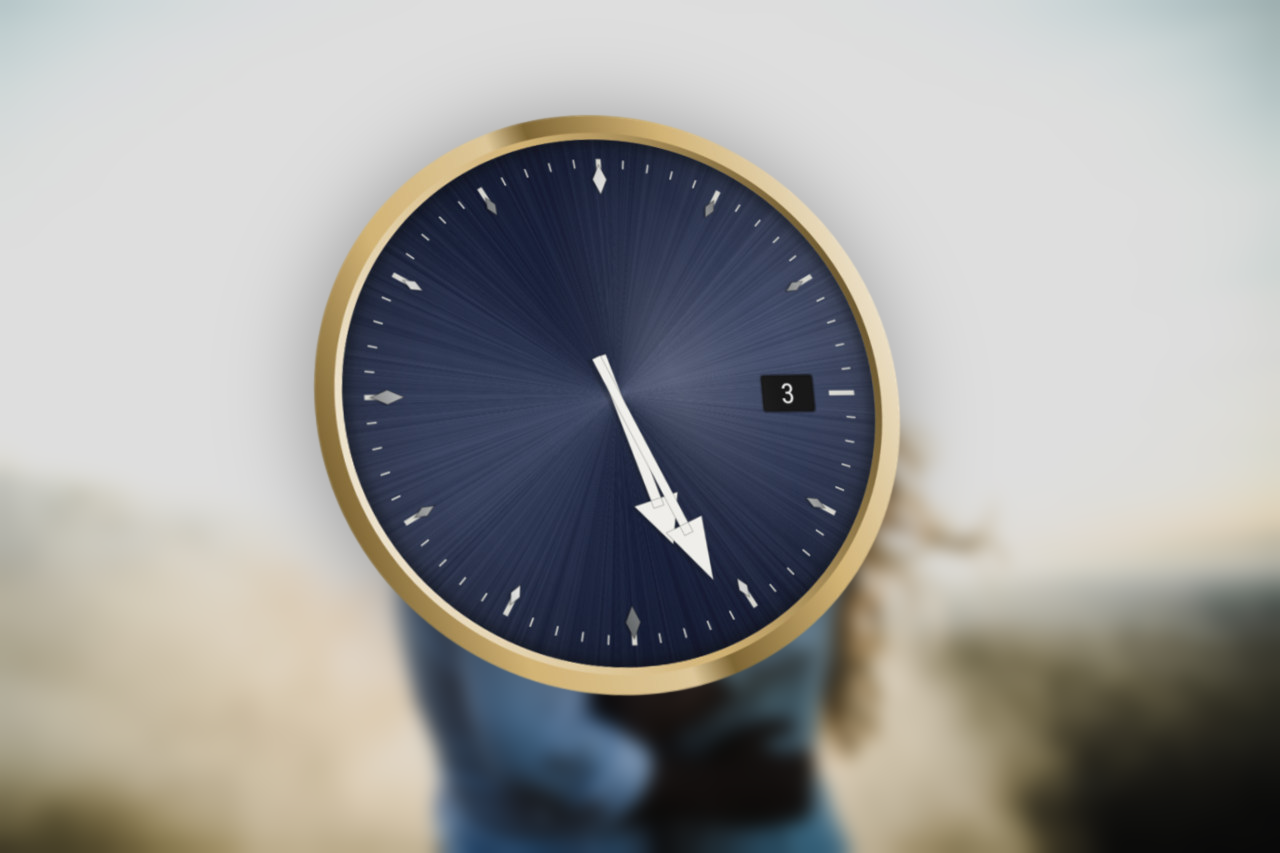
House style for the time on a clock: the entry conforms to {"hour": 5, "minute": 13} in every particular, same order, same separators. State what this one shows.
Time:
{"hour": 5, "minute": 26}
